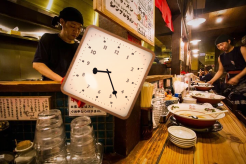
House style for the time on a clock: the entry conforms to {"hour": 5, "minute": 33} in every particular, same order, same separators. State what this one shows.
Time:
{"hour": 8, "minute": 23}
